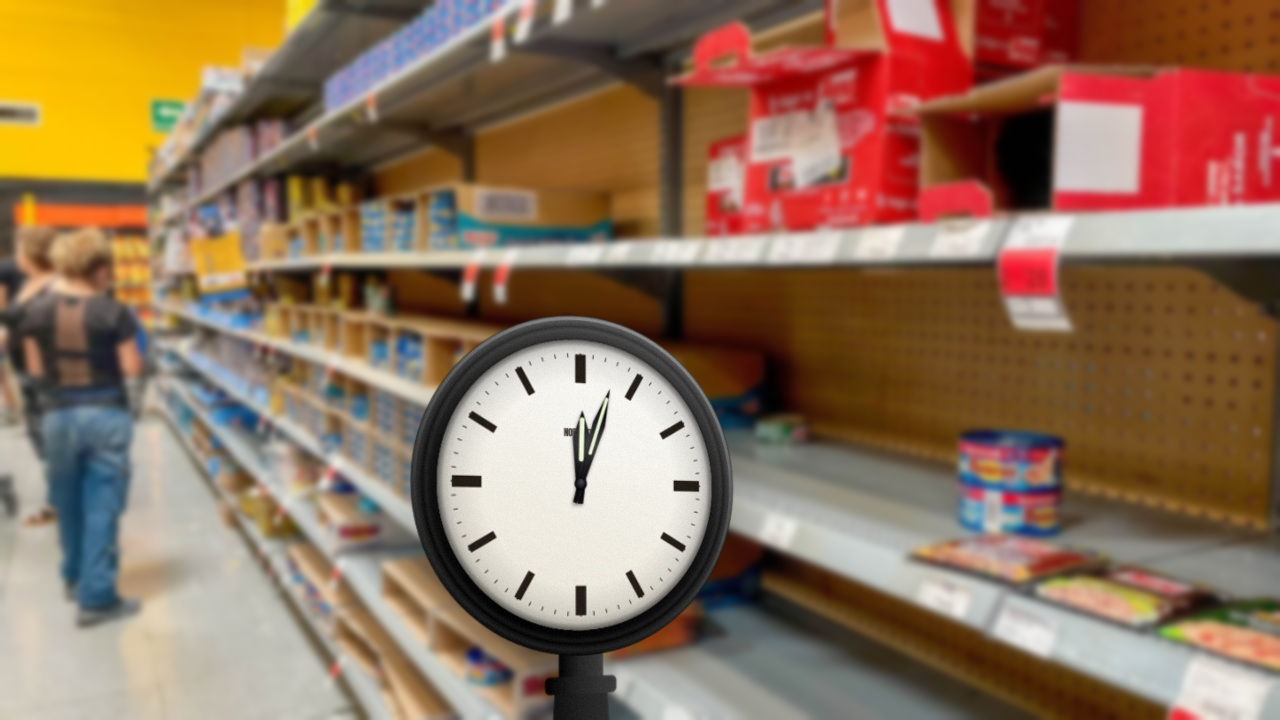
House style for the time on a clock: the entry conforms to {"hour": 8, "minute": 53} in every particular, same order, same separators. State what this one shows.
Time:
{"hour": 12, "minute": 3}
